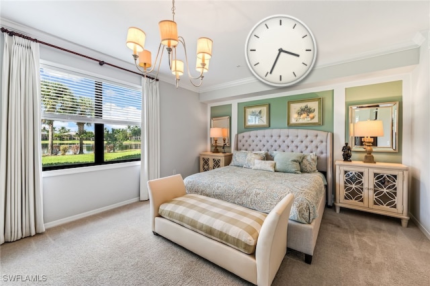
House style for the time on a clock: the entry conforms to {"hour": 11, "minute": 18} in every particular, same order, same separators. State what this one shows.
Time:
{"hour": 3, "minute": 34}
